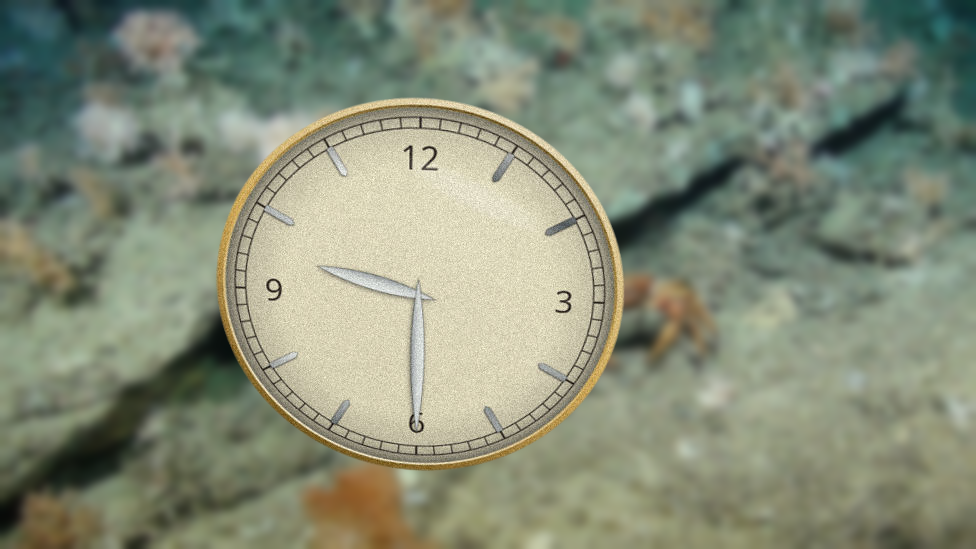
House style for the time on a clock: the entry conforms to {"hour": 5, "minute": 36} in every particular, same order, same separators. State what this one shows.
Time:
{"hour": 9, "minute": 30}
